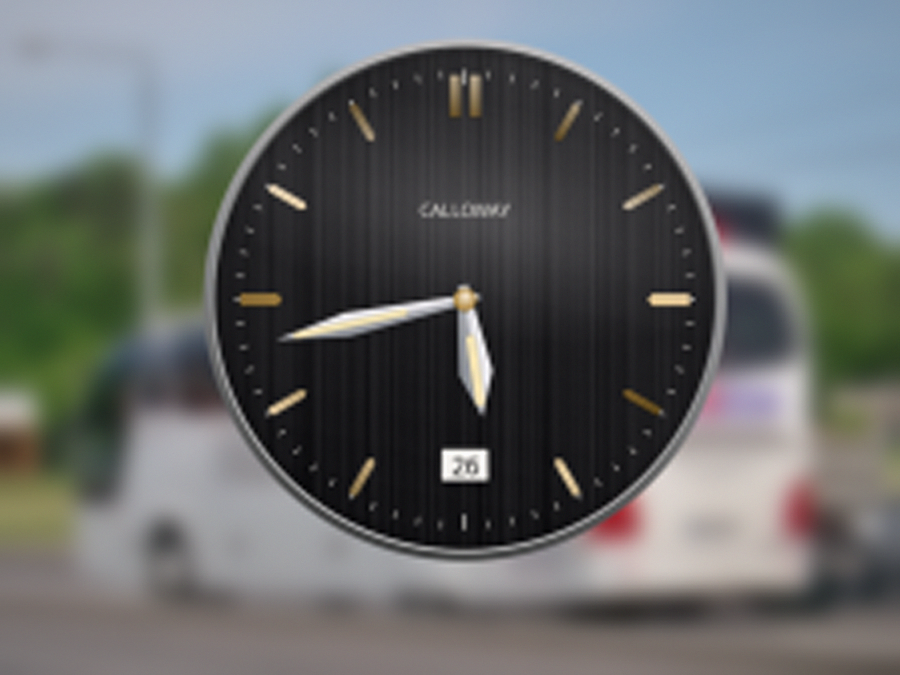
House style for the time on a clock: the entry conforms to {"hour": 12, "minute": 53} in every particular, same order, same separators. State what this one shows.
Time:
{"hour": 5, "minute": 43}
